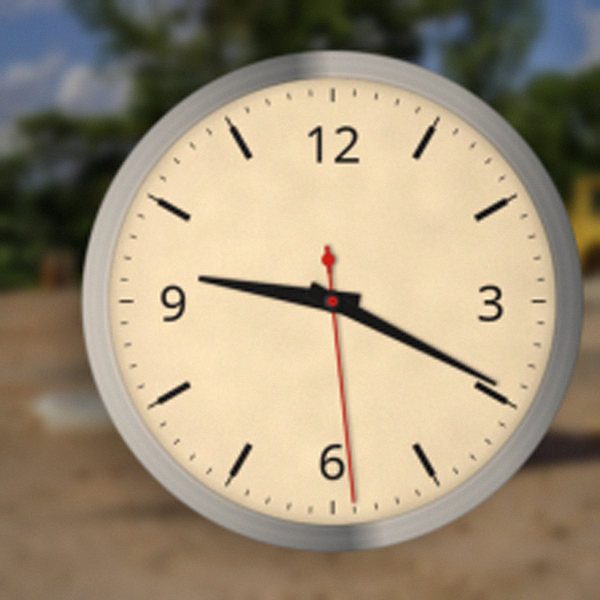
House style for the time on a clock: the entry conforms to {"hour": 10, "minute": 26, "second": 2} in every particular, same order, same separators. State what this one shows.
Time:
{"hour": 9, "minute": 19, "second": 29}
